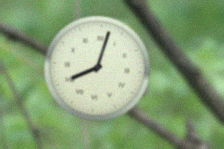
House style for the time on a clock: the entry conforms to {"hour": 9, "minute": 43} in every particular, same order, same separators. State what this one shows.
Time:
{"hour": 8, "minute": 2}
